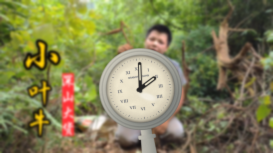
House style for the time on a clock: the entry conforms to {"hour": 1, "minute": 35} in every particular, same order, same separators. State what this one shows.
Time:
{"hour": 2, "minute": 1}
